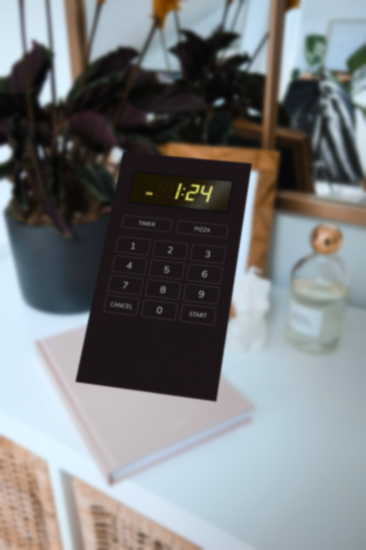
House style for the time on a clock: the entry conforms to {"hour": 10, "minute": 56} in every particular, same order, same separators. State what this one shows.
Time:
{"hour": 1, "minute": 24}
